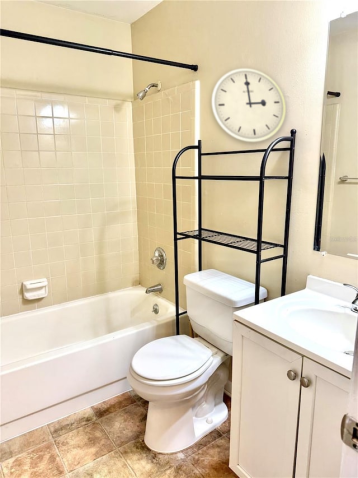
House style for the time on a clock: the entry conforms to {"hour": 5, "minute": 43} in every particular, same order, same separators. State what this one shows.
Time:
{"hour": 3, "minute": 0}
